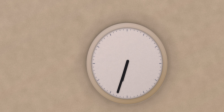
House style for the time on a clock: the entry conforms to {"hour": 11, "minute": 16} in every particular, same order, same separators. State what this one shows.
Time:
{"hour": 6, "minute": 33}
